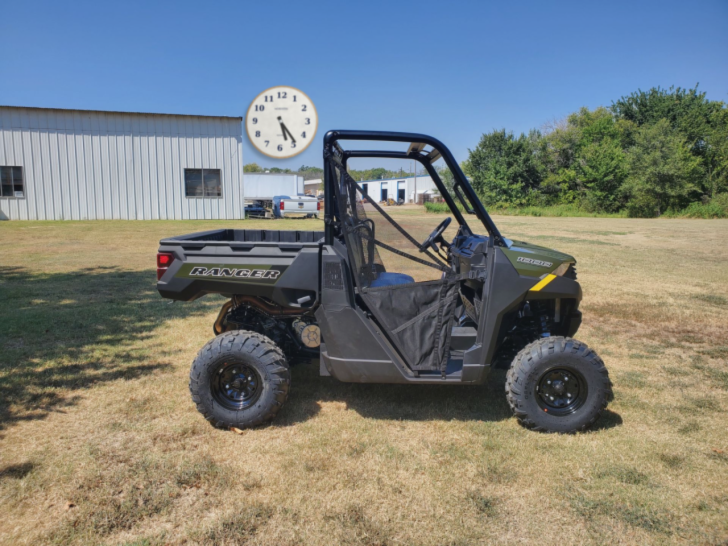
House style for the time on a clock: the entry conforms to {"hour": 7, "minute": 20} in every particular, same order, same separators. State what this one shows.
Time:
{"hour": 5, "minute": 24}
